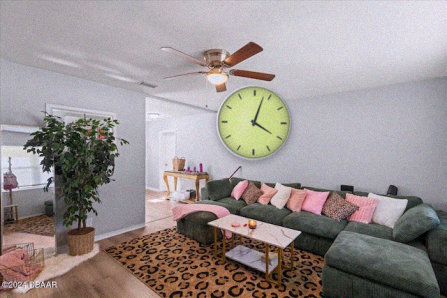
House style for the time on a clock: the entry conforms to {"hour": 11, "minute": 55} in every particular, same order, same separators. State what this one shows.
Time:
{"hour": 4, "minute": 3}
